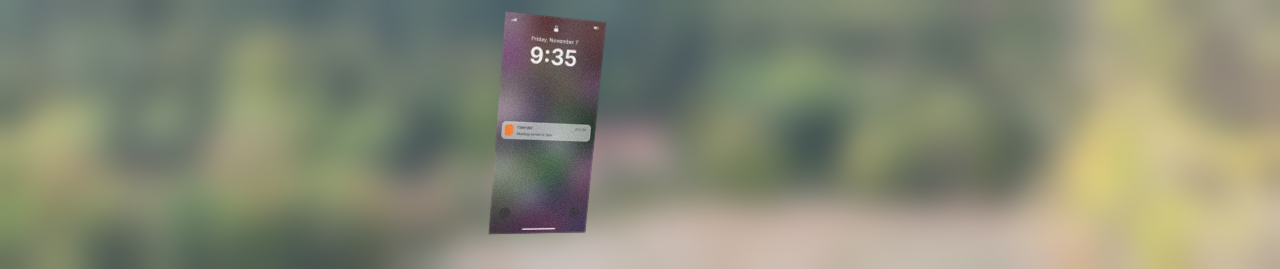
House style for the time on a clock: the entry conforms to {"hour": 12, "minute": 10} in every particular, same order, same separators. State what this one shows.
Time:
{"hour": 9, "minute": 35}
